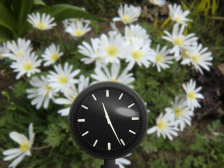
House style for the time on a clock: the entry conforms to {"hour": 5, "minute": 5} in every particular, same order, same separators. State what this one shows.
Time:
{"hour": 11, "minute": 26}
